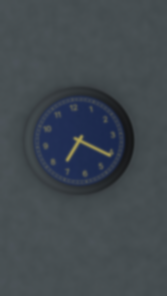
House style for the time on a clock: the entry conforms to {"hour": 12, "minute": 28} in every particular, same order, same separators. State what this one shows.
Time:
{"hour": 7, "minute": 21}
